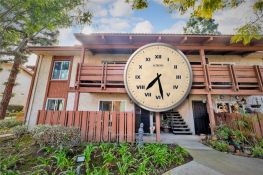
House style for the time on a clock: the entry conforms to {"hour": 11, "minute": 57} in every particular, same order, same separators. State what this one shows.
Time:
{"hour": 7, "minute": 28}
